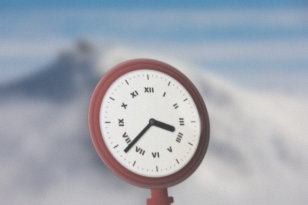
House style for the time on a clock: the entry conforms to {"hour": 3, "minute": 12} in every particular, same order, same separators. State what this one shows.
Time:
{"hour": 3, "minute": 38}
